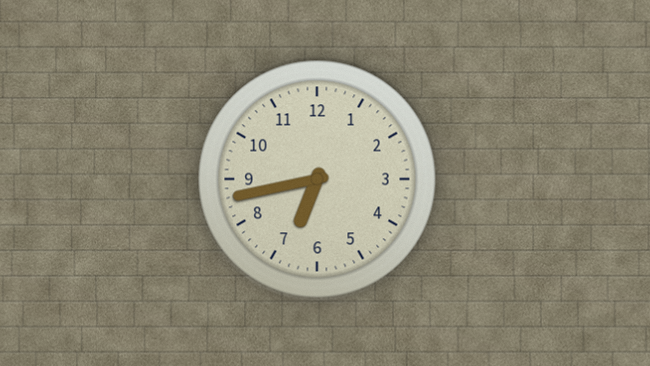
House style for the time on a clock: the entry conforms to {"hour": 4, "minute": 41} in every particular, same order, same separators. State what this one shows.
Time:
{"hour": 6, "minute": 43}
